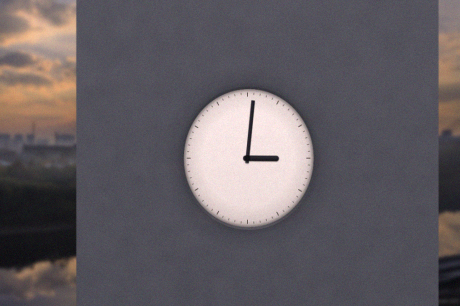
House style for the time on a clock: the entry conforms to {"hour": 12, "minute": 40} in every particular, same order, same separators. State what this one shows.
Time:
{"hour": 3, "minute": 1}
